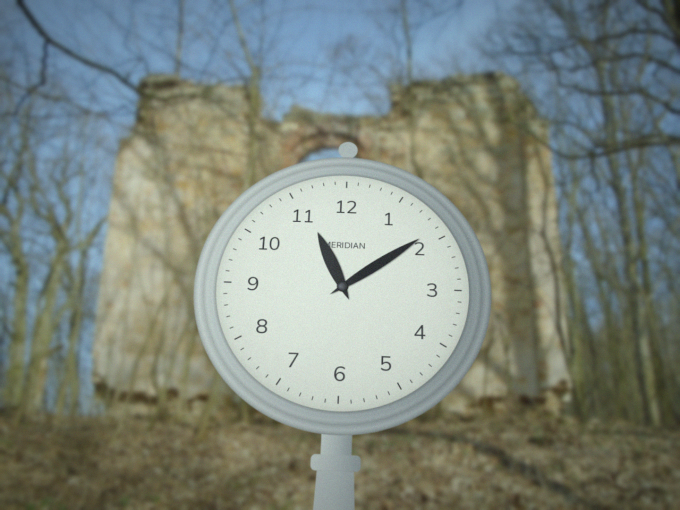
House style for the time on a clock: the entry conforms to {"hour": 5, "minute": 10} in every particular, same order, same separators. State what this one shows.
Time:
{"hour": 11, "minute": 9}
